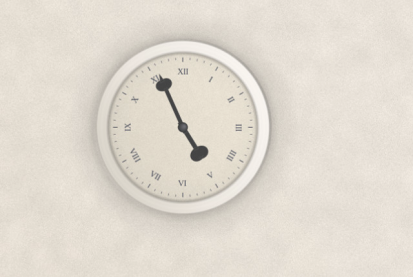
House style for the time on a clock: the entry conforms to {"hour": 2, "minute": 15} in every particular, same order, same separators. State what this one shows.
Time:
{"hour": 4, "minute": 56}
